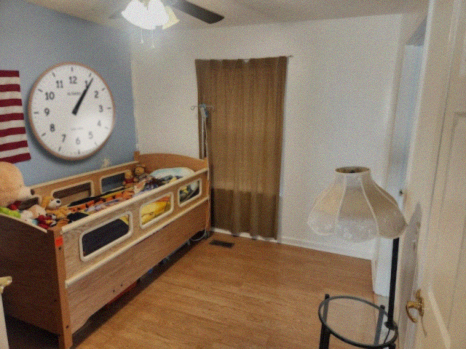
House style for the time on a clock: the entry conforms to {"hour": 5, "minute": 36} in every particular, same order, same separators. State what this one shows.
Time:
{"hour": 1, "minute": 6}
